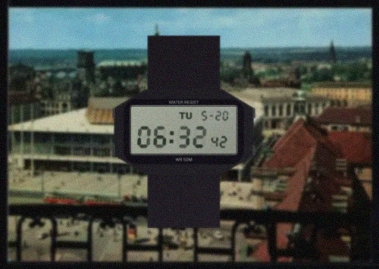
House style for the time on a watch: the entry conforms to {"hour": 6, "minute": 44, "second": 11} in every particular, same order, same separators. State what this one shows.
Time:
{"hour": 6, "minute": 32, "second": 42}
